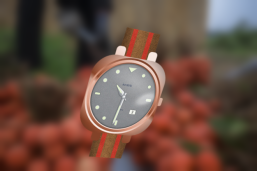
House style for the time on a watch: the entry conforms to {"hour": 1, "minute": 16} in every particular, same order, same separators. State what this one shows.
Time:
{"hour": 10, "minute": 31}
